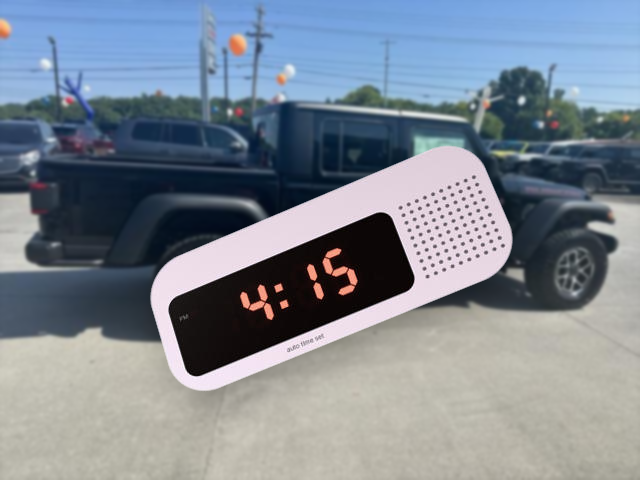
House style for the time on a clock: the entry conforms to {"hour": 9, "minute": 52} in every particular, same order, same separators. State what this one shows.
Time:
{"hour": 4, "minute": 15}
